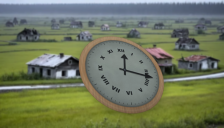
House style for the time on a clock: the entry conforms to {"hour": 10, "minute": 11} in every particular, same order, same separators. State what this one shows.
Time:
{"hour": 12, "minute": 17}
